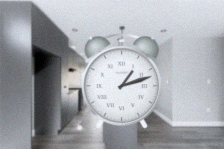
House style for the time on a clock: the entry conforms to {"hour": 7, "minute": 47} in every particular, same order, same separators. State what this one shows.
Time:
{"hour": 1, "minute": 12}
